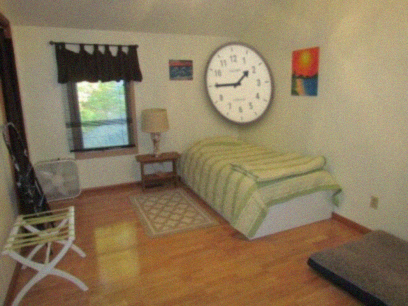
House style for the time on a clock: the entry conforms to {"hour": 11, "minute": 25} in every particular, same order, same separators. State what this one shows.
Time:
{"hour": 1, "minute": 45}
